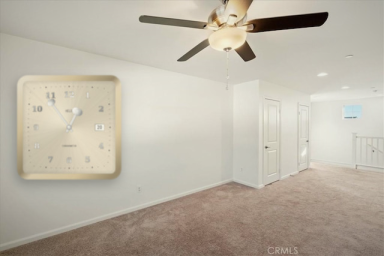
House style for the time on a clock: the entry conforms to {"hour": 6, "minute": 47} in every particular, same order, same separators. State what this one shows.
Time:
{"hour": 12, "minute": 54}
